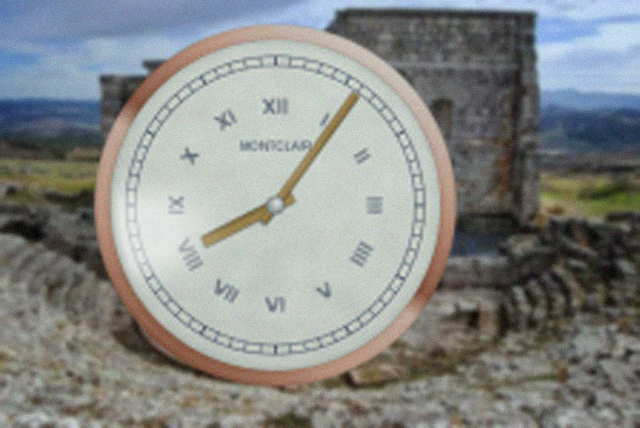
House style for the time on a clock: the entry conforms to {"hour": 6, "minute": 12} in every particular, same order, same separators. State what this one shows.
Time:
{"hour": 8, "minute": 6}
